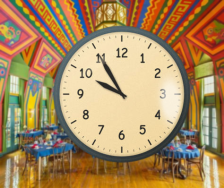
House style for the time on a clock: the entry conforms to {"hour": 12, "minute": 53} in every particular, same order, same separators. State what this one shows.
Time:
{"hour": 9, "minute": 55}
